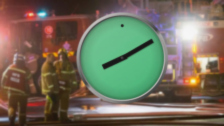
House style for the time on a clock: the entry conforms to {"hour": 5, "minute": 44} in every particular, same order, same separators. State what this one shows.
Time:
{"hour": 8, "minute": 10}
